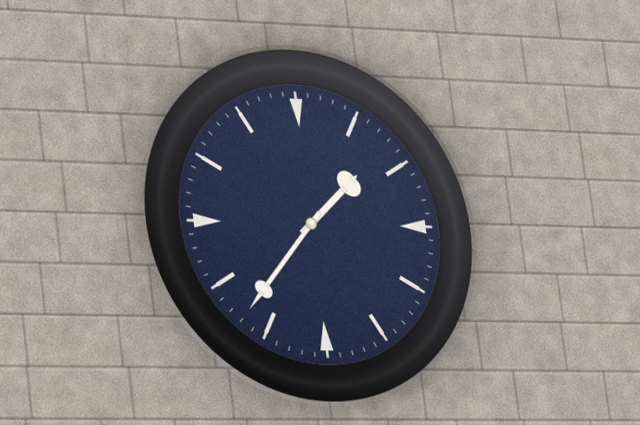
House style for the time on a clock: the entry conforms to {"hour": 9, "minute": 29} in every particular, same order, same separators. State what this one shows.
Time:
{"hour": 1, "minute": 37}
